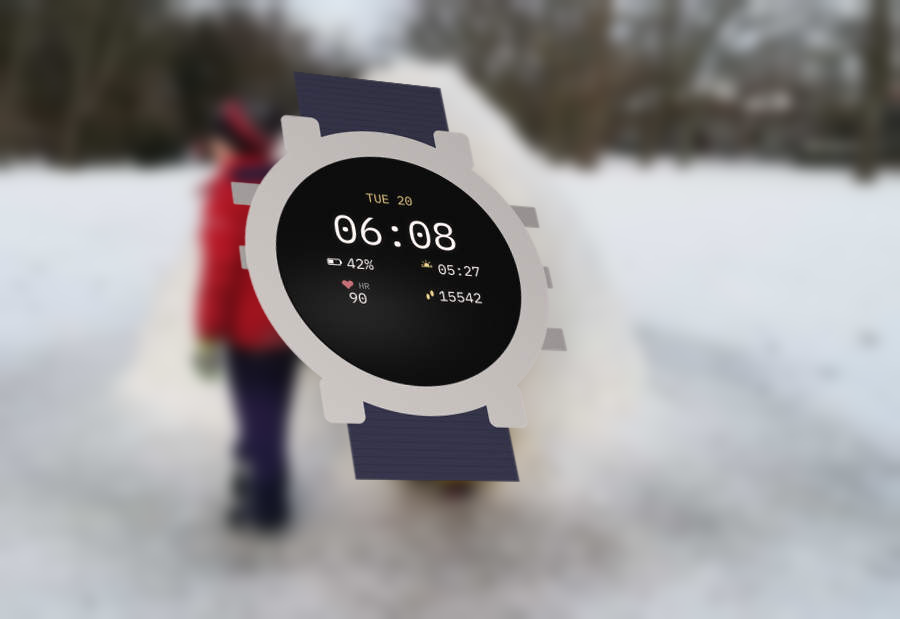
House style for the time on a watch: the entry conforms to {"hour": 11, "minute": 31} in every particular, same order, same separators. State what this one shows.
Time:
{"hour": 6, "minute": 8}
